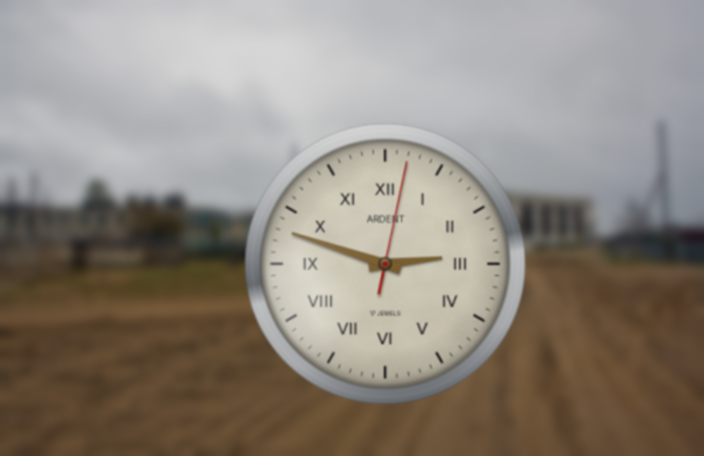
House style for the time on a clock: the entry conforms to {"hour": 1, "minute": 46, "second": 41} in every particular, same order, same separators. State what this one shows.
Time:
{"hour": 2, "minute": 48, "second": 2}
